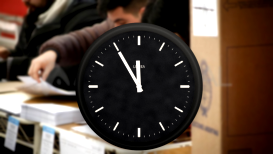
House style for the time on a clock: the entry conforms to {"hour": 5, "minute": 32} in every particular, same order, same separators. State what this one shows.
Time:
{"hour": 11, "minute": 55}
